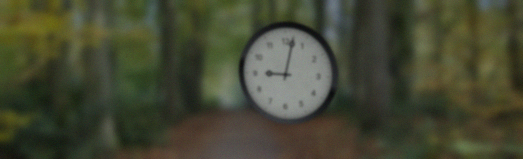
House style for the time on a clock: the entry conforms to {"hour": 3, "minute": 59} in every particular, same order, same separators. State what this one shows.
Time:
{"hour": 9, "minute": 2}
